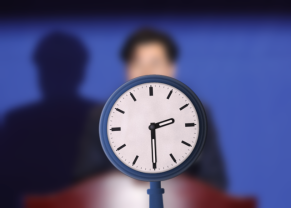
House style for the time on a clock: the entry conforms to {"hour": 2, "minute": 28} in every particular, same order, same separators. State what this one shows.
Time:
{"hour": 2, "minute": 30}
